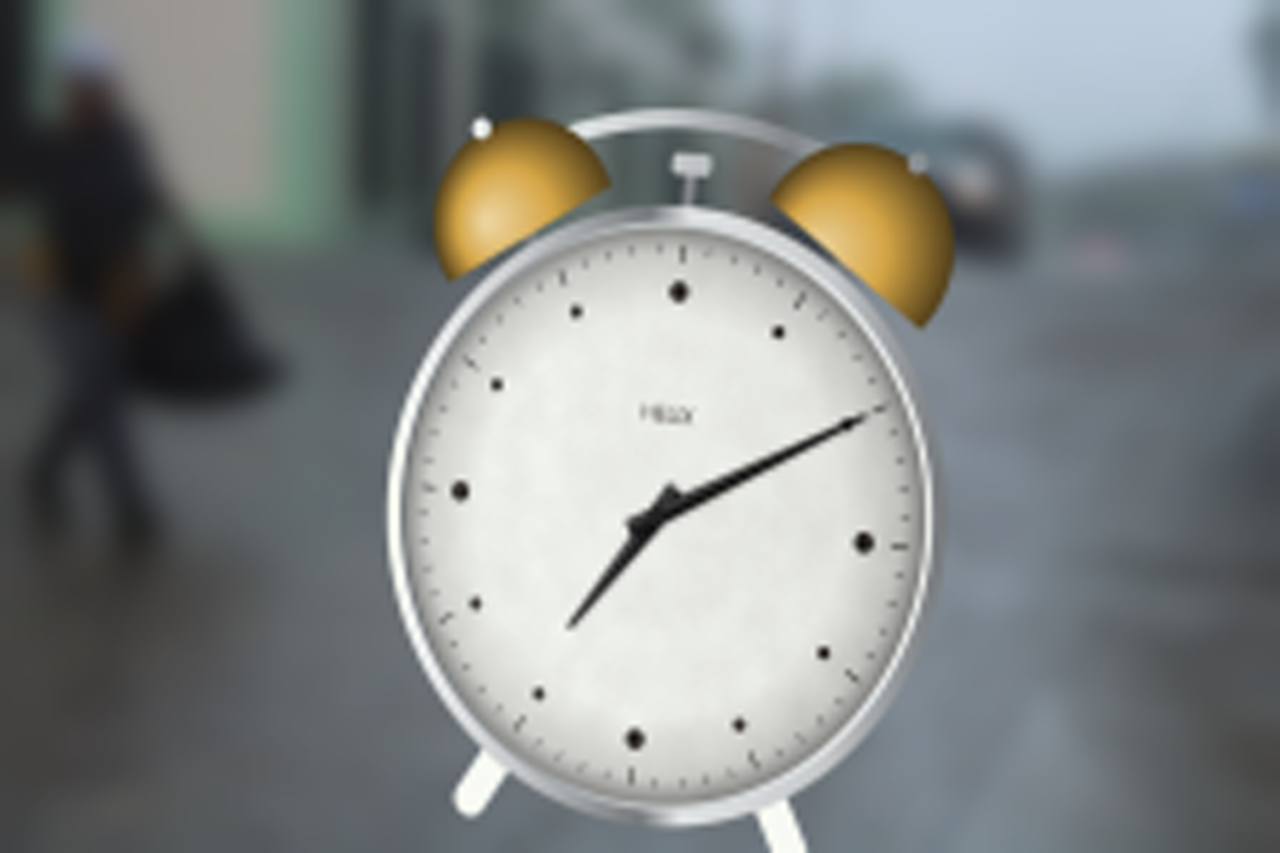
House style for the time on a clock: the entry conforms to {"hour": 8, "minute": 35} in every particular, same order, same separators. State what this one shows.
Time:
{"hour": 7, "minute": 10}
